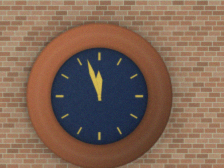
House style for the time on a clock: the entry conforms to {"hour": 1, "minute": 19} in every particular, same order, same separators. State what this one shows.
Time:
{"hour": 11, "minute": 57}
